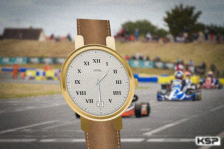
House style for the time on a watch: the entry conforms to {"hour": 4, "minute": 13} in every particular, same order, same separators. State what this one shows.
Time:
{"hour": 1, "minute": 30}
